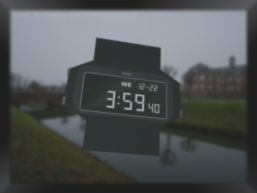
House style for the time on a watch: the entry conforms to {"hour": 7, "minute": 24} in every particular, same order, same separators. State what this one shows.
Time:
{"hour": 3, "minute": 59}
